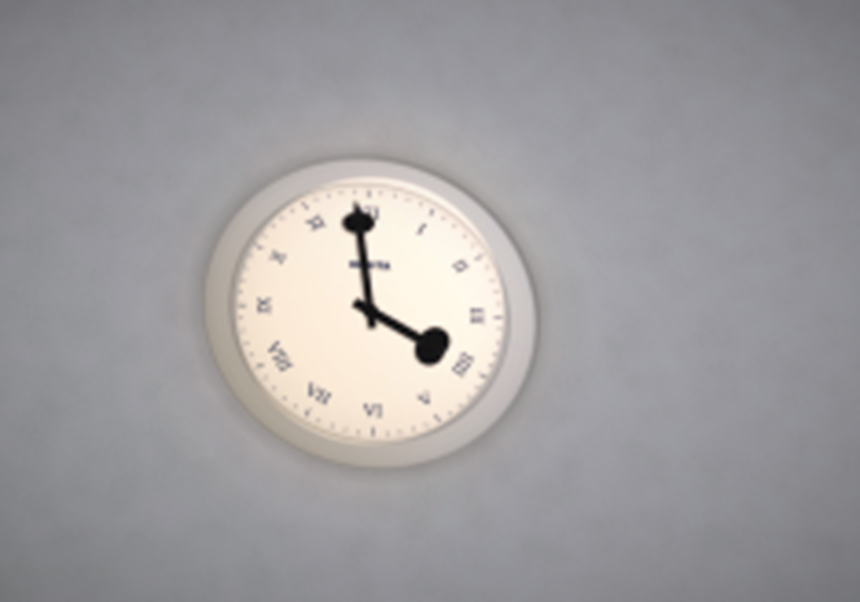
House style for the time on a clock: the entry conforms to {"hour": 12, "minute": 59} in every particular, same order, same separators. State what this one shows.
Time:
{"hour": 3, "minute": 59}
